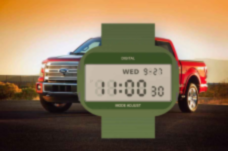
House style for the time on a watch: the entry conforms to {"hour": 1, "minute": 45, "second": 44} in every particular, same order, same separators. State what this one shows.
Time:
{"hour": 11, "minute": 0, "second": 30}
